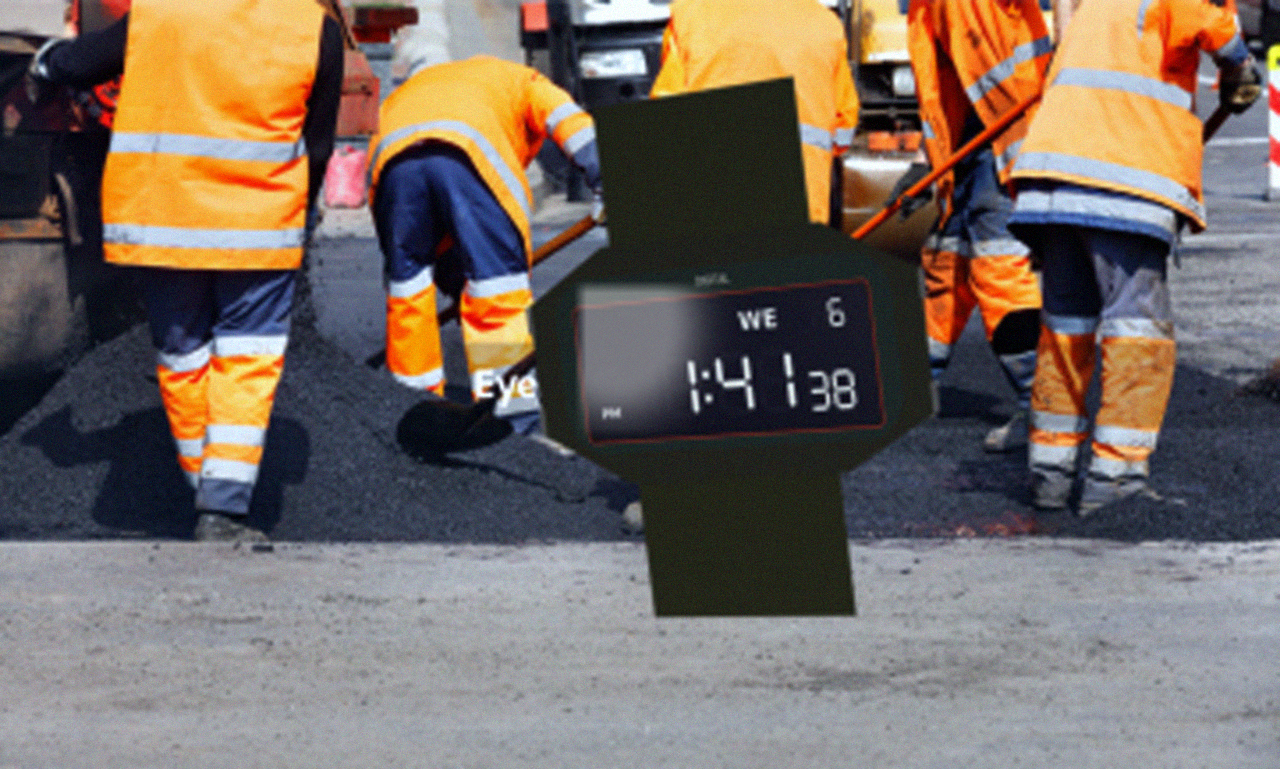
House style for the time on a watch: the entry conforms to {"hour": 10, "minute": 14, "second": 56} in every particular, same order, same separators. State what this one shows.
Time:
{"hour": 1, "minute": 41, "second": 38}
